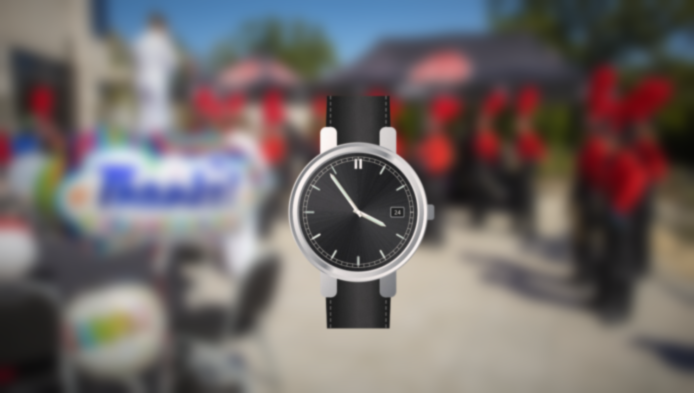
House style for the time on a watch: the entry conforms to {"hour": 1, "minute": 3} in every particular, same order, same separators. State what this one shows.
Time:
{"hour": 3, "minute": 54}
